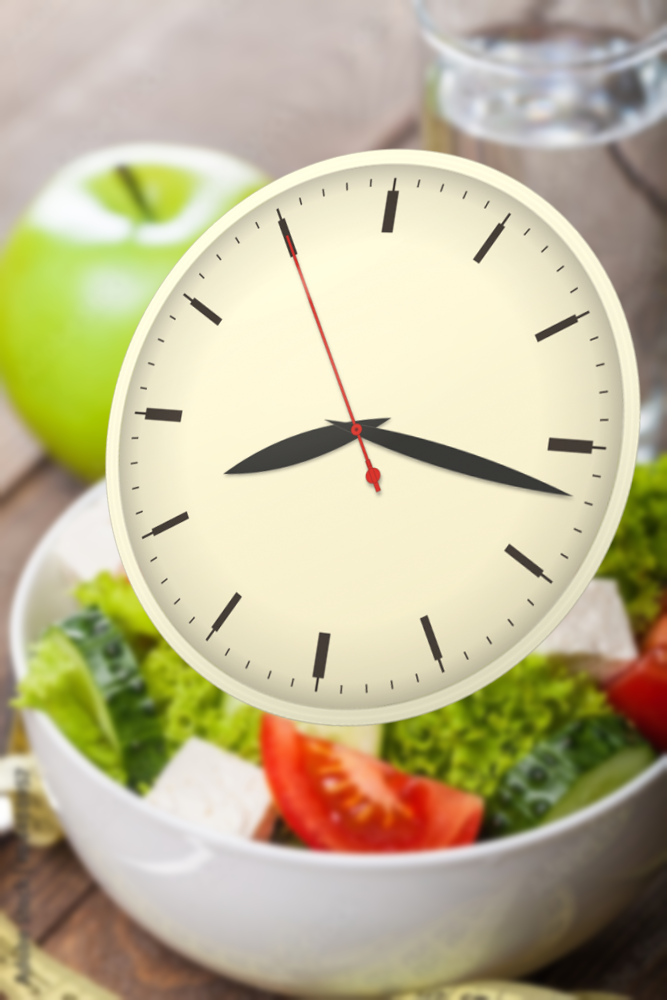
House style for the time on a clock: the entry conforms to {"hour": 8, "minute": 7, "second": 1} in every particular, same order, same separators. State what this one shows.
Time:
{"hour": 8, "minute": 16, "second": 55}
